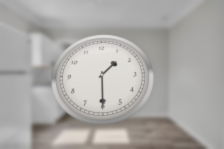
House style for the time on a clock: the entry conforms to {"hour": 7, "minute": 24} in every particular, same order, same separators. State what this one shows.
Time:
{"hour": 1, "minute": 30}
